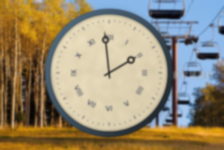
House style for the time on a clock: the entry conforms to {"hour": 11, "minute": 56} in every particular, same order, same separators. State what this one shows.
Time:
{"hour": 1, "minute": 59}
